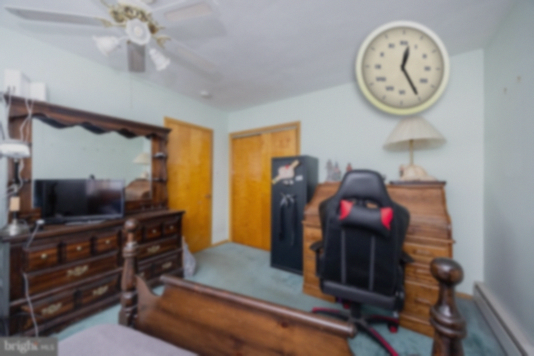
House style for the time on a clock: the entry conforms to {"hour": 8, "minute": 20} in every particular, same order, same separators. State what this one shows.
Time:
{"hour": 12, "minute": 25}
